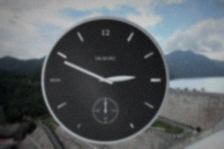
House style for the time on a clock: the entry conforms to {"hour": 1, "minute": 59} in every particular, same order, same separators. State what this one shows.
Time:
{"hour": 2, "minute": 49}
